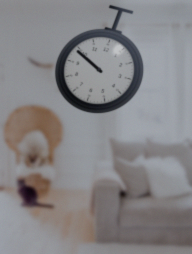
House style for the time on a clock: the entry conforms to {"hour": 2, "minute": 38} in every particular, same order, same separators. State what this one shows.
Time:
{"hour": 9, "minute": 49}
